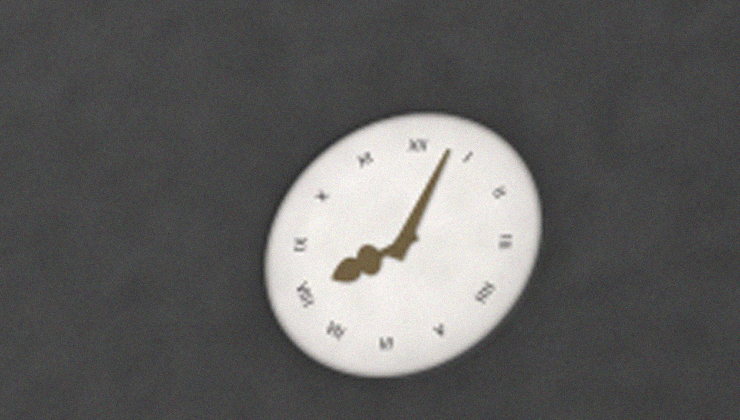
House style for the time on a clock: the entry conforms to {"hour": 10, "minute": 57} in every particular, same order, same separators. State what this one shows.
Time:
{"hour": 8, "minute": 3}
